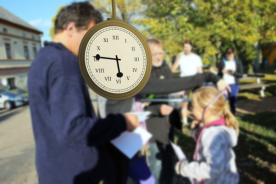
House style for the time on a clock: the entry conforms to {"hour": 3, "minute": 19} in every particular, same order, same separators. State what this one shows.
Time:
{"hour": 5, "minute": 46}
